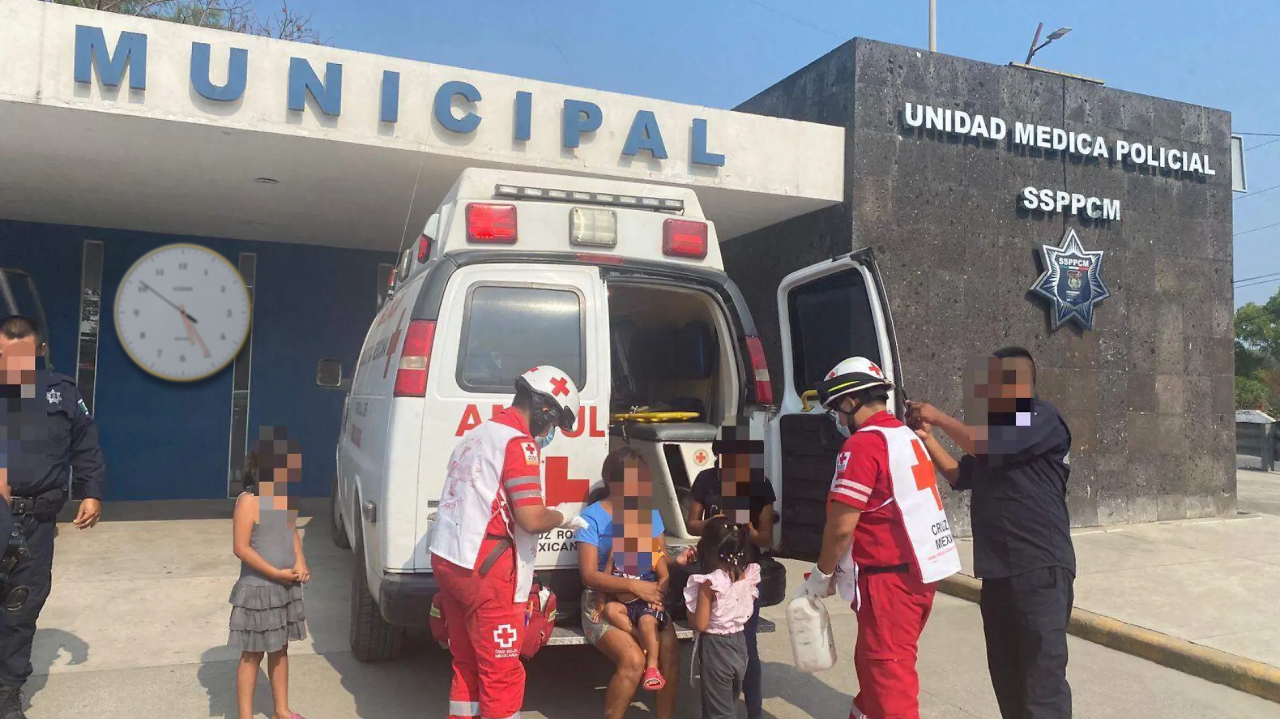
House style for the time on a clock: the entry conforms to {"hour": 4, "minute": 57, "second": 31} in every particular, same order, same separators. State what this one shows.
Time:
{"hour": 5, "minute": 24, "second": 51}
